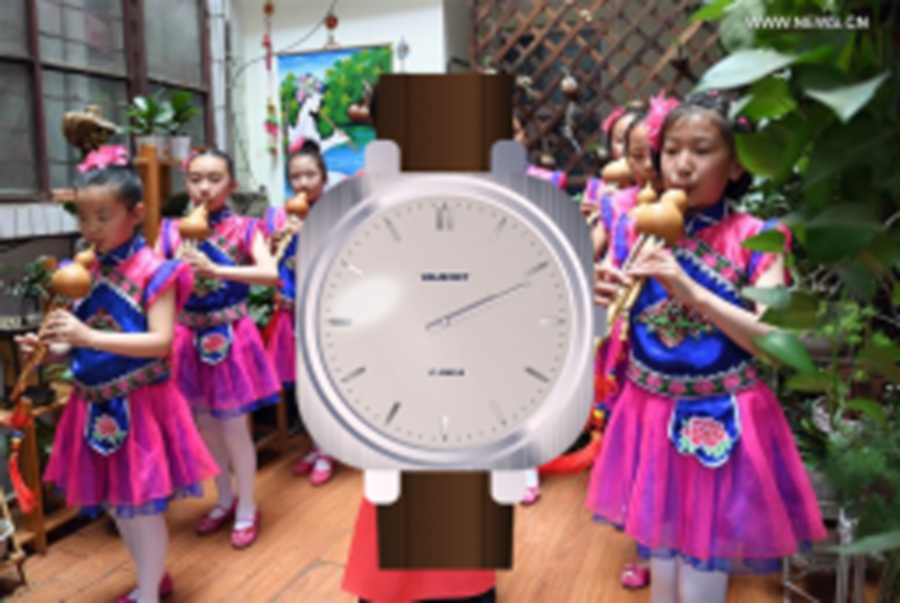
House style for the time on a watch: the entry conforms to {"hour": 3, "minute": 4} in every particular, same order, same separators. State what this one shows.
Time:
{"hour": 2, "minute": 11}
